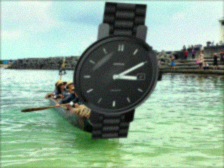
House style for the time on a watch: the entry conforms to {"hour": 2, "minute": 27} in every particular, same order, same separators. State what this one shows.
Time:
{"hour": 3, "minute": 10}
